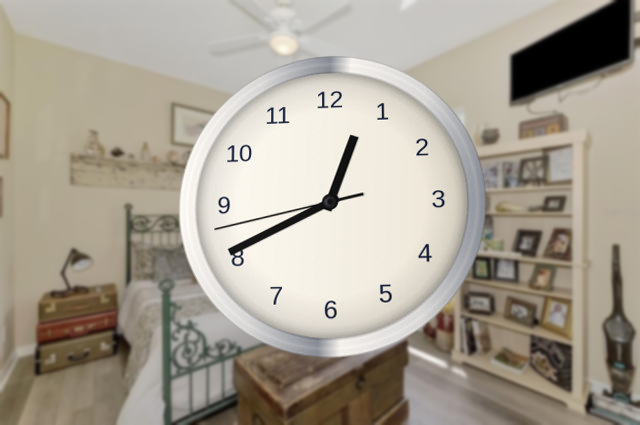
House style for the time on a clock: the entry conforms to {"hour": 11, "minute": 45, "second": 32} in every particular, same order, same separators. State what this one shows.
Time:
{"hour": 12, "minute": 40, "second": 43}
